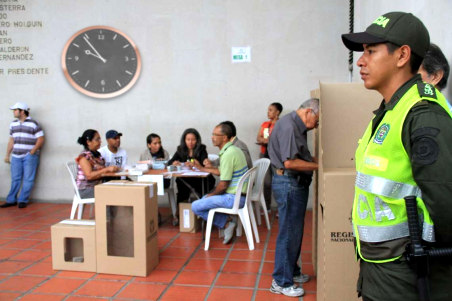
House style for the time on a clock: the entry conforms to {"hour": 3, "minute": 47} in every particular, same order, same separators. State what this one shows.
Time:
{"hour": 9, "minute": 54}
